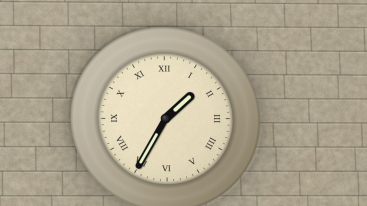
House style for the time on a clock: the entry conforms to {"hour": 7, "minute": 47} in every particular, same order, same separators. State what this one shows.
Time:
{"hour": 1, "minute": 35}
